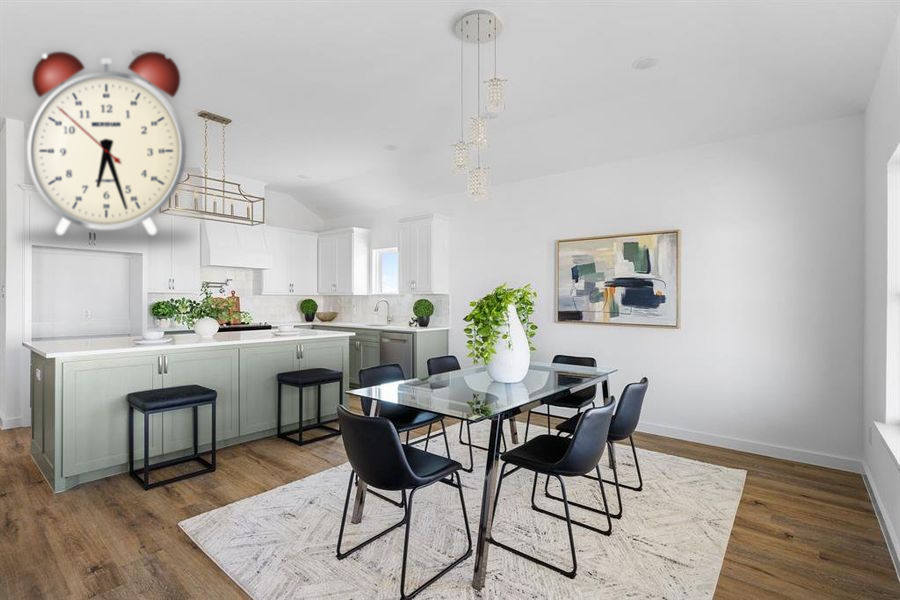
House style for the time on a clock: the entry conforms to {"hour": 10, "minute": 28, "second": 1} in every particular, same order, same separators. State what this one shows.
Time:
{"hour": 6, "minute": 26, "second": 52}
